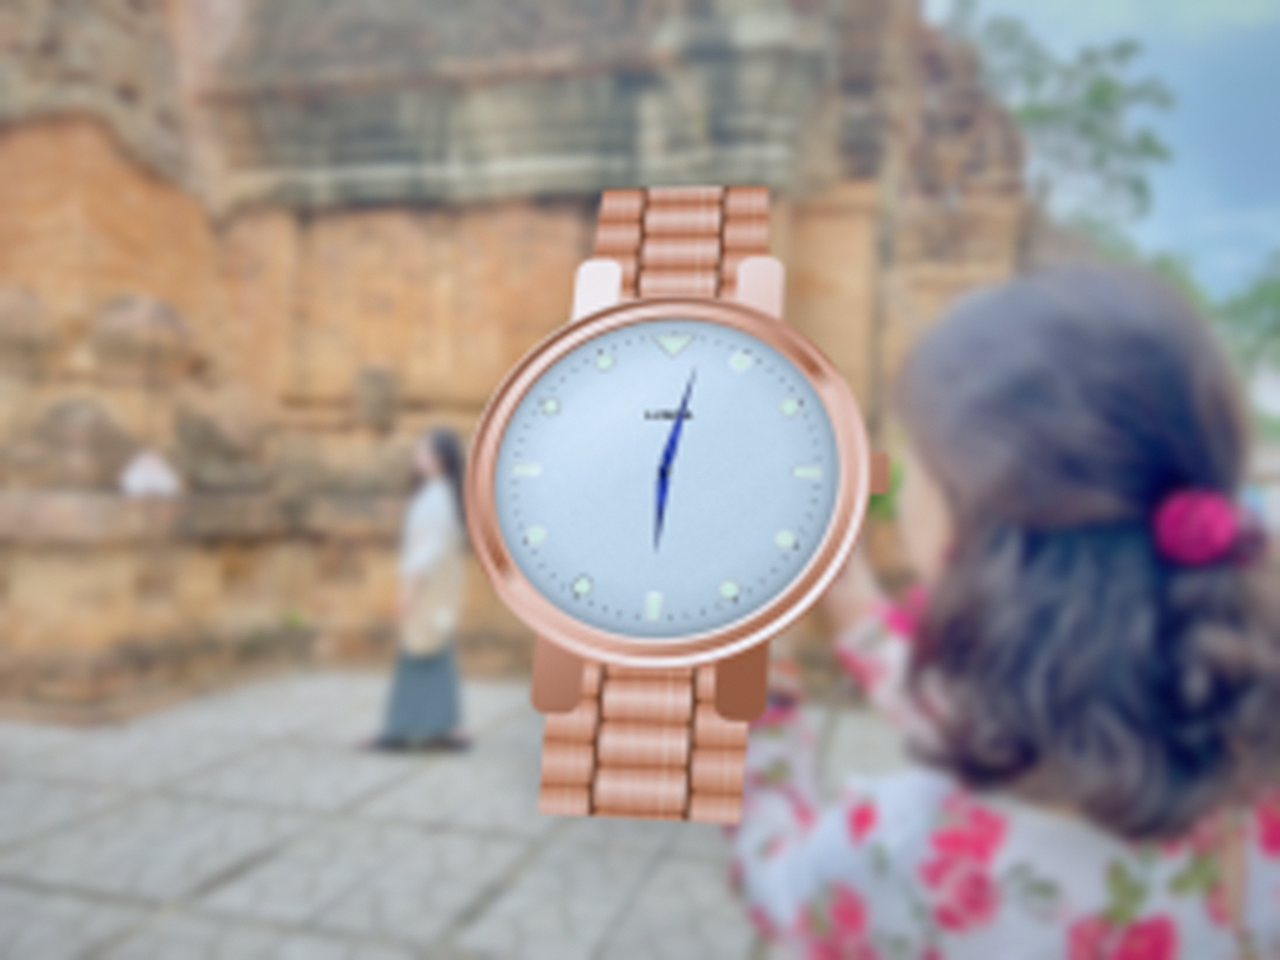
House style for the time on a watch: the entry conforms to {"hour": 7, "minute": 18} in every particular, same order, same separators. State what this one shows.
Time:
{"hour": 6, "minute": 2}
